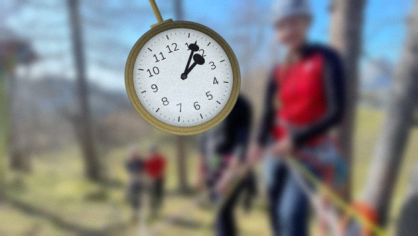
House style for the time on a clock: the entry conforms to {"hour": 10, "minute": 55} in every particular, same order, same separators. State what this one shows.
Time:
{"hour": 2, "minute": 7}
